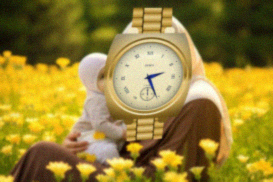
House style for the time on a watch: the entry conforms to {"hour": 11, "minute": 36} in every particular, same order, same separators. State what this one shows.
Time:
{"hour": 2, "minute": 26}
